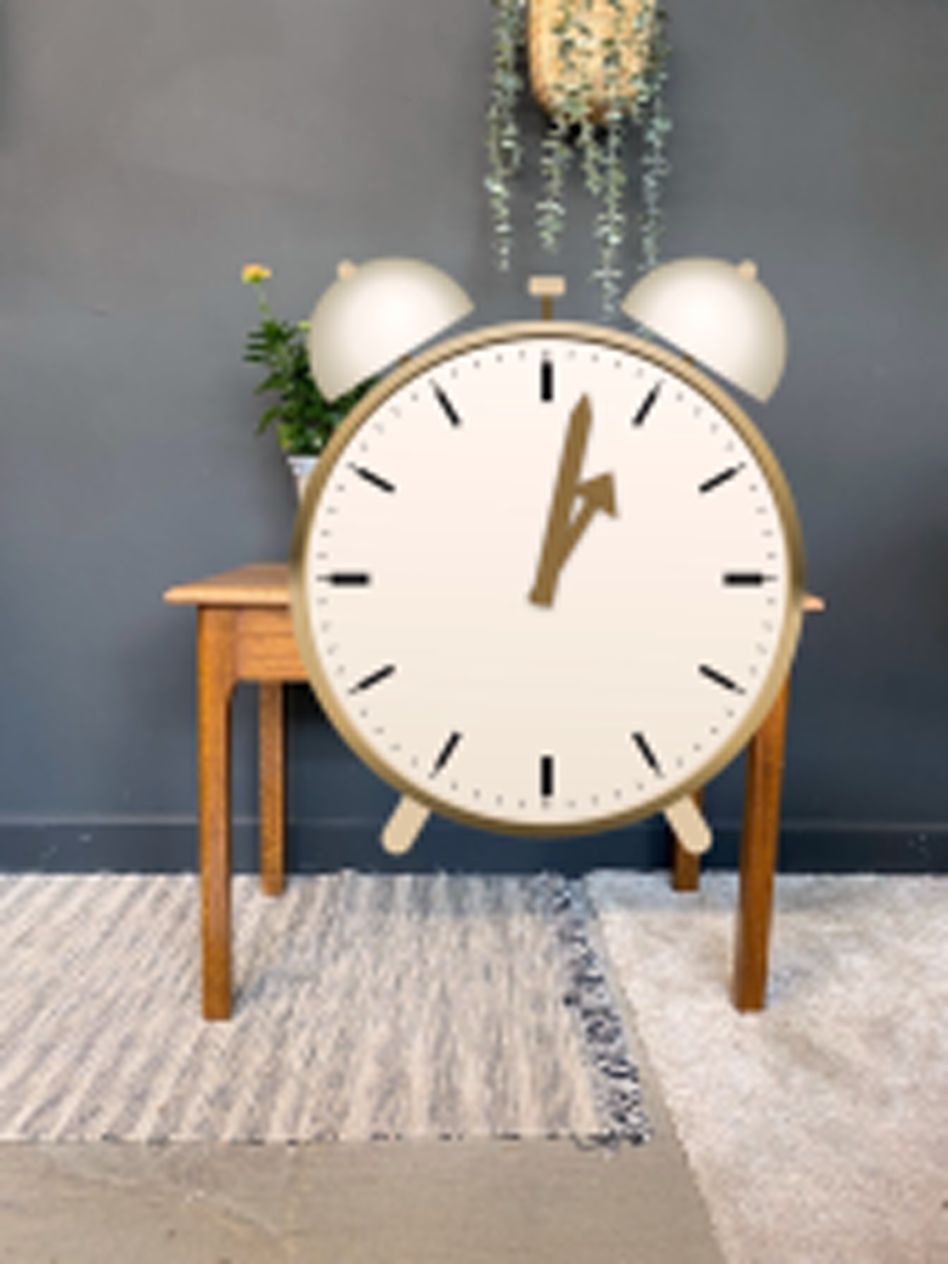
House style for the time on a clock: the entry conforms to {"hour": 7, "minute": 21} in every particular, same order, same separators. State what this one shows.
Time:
{"hour": 1, "minute": 2}
